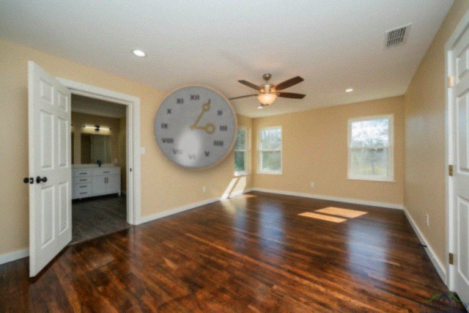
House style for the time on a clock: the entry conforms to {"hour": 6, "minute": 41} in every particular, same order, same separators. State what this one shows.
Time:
{"hour": 3, "minute": 5}
